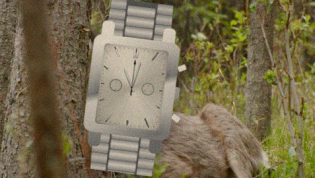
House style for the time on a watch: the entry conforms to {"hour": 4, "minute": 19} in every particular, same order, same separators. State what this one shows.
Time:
{"hour": 11, "minute": 2}
